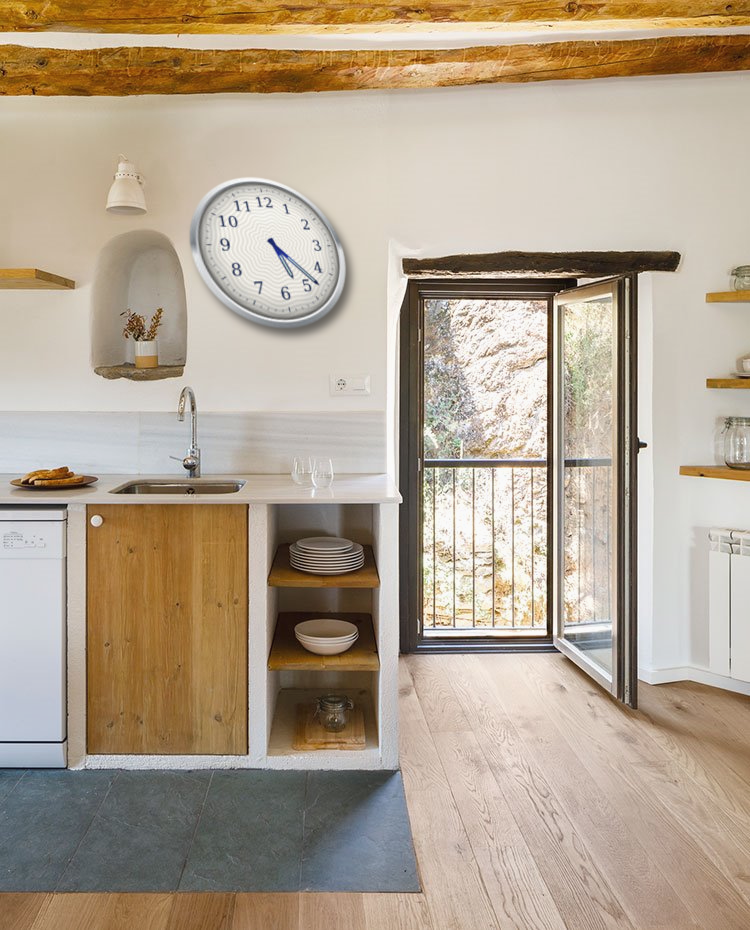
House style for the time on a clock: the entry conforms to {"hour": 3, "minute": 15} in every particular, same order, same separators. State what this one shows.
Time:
{"hour": 5, "minute": 23}
